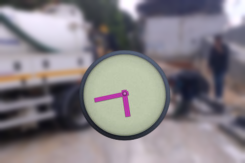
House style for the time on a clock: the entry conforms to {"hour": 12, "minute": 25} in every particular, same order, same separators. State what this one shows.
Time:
{"hour": 5, "minute": 43}
